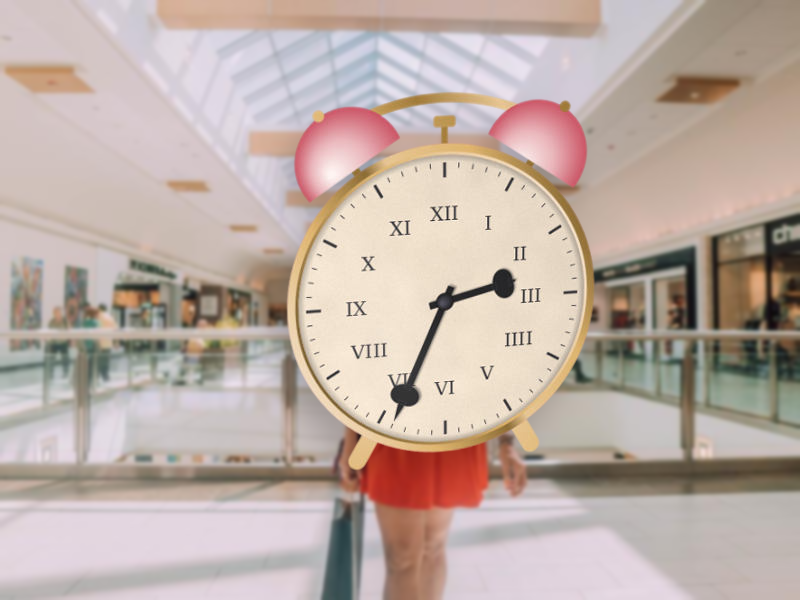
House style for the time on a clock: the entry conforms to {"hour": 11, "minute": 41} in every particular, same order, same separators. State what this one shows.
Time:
{"hour": 2, "minute": 34}
